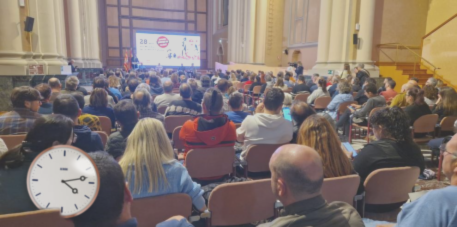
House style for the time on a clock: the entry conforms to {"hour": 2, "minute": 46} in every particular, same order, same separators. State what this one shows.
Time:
{"hour": 4, "minute": 13}
